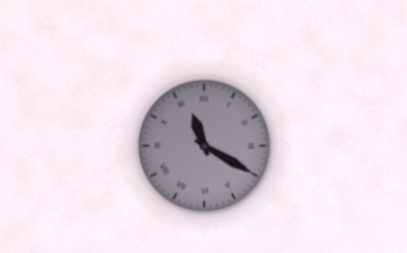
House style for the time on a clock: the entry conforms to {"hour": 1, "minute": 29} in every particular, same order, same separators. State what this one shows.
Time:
{"hour": 11, "minute": 20}
